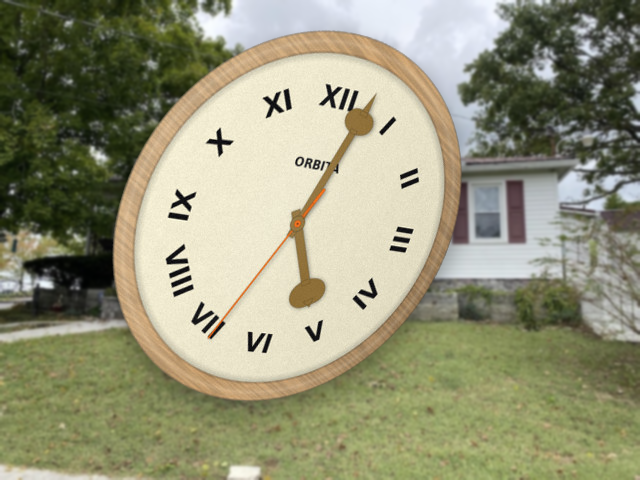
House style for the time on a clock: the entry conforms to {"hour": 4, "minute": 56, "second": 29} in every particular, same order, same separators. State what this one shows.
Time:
{"hour": 5, "minute": 2, "second": 34}
